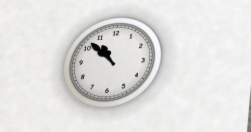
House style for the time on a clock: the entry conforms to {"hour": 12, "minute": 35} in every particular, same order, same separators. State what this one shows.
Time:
{"hour": 10, "minute": 52}
